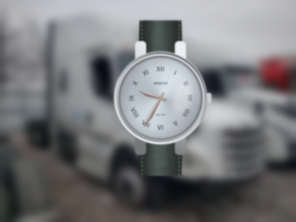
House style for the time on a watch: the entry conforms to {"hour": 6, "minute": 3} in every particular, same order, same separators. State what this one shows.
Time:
{"hour": 9, "minute": 35}
